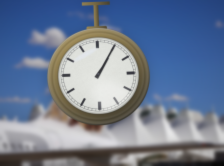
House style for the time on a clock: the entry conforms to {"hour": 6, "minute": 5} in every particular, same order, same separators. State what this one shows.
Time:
{"hour": 1, "minute": 5}
